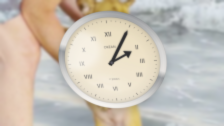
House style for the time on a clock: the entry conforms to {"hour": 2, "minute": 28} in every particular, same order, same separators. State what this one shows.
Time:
{"hour": 2, "minute": 5}
